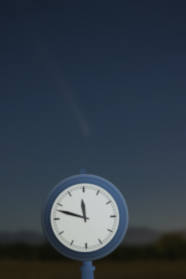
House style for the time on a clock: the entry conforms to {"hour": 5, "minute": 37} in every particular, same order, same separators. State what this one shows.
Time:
{"hour": 11, "minute": 48}
